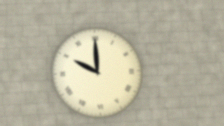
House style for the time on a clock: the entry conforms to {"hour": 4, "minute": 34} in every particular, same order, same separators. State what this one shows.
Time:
{"hour": 10, "minute": 0}
